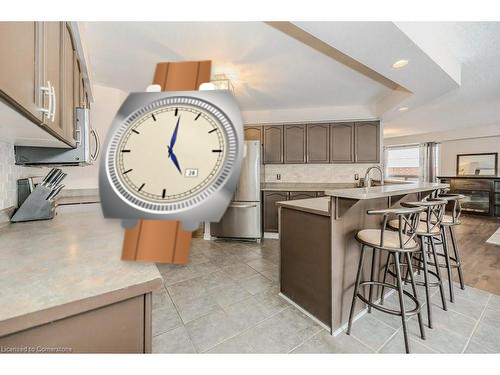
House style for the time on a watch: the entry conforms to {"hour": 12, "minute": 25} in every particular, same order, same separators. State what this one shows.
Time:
{"hour": 5, "minute": 1}
